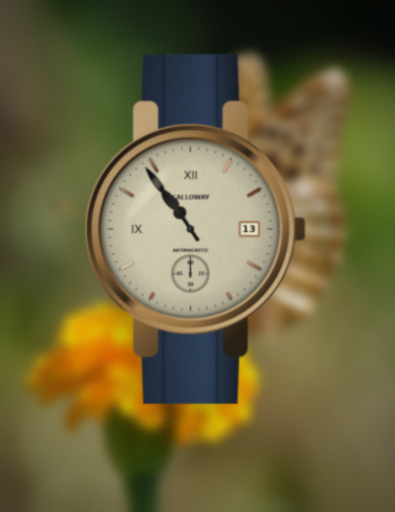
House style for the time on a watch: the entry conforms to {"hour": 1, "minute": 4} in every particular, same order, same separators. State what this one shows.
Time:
{"hour": 10, "minute": 54}
